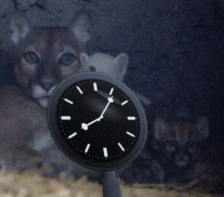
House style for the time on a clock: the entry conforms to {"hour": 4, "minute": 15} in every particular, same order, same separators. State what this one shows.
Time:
{"hour": 8, "minute": 6}
